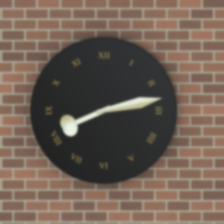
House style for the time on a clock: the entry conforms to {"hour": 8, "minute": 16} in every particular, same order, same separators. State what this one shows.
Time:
{"hour": 8, "minute": 13}
